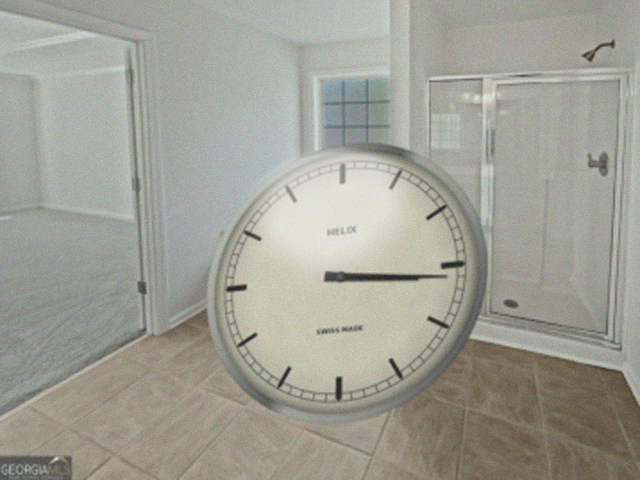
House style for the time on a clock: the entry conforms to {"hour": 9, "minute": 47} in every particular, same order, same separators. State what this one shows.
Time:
{"hour": 3, "minute": 16}
